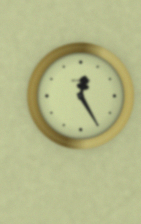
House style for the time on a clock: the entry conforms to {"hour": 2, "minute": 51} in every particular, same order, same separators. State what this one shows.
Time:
{"hour": 12, "minute": 25}
